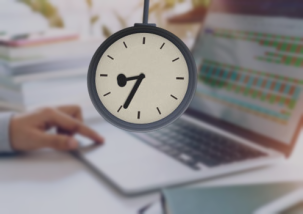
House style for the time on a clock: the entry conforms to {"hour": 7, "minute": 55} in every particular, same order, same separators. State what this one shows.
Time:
{"hour": 8, "minute": 34}
